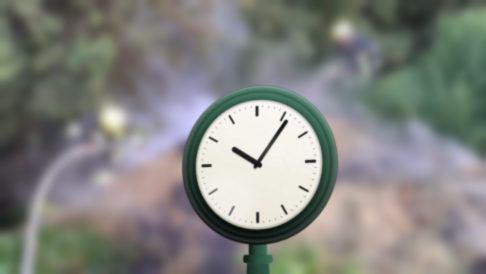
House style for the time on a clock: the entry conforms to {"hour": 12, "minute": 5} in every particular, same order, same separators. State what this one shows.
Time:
{"hour": 10, "minute": 6}
